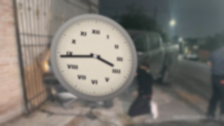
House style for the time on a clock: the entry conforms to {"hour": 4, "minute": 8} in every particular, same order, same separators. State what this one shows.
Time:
{"hour": 3, "minute": 44}
